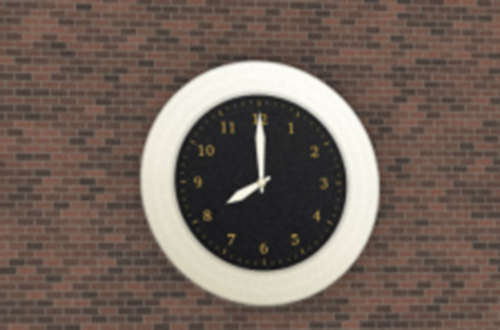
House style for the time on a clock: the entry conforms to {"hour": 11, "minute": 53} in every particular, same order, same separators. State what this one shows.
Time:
{"hour": 8, "minute": 0}
